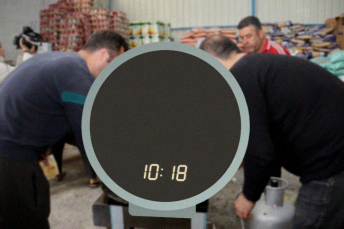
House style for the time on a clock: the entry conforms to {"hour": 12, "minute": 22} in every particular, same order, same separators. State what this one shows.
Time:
{"hour": 10, "minute": 18}
